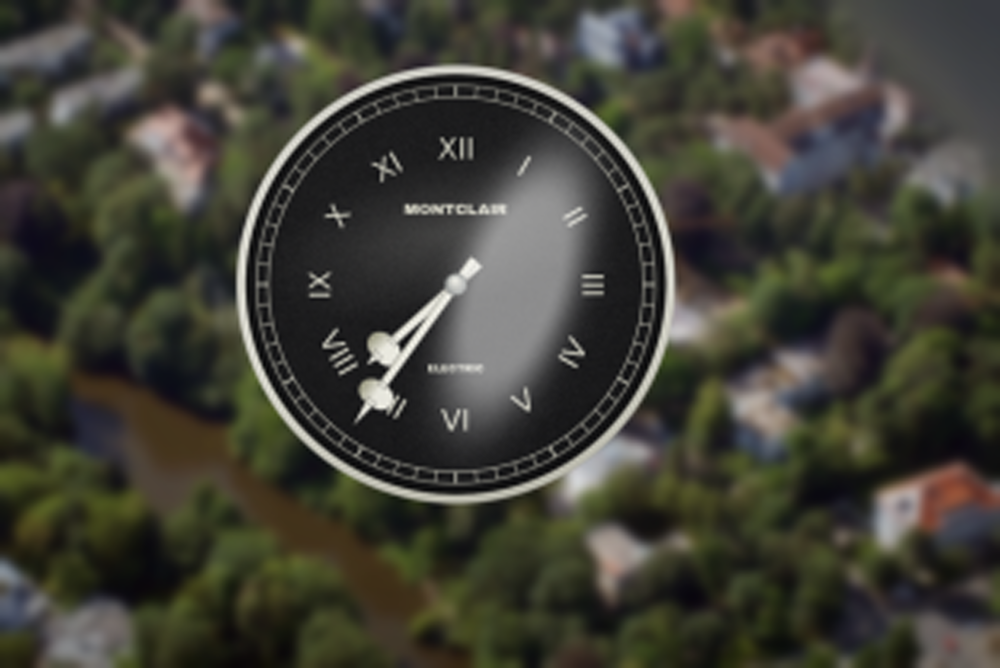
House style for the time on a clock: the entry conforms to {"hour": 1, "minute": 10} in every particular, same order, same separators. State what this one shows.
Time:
{"hour": 7, "minute": 36}
